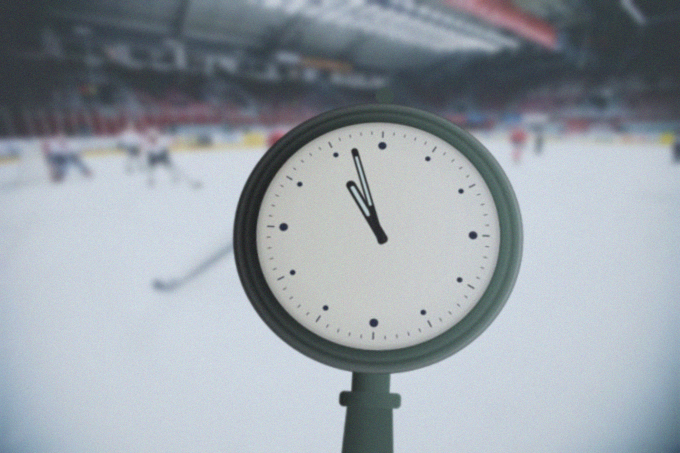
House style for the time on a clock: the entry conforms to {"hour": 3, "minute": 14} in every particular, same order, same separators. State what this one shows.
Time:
{"hour": 10, "minute": 57}
